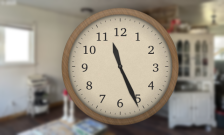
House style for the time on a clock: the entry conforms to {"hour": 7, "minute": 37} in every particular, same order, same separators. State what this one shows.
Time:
{"hour": 11, "minute": 26}
